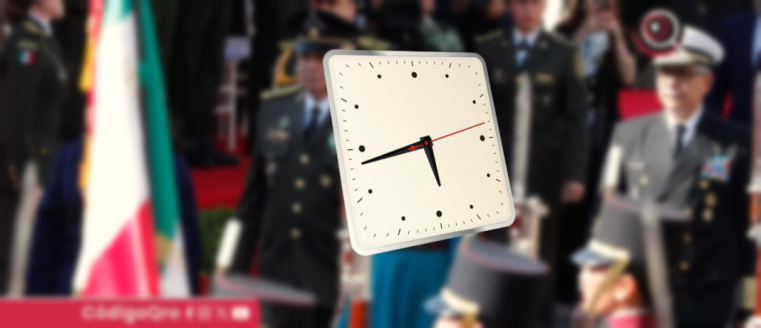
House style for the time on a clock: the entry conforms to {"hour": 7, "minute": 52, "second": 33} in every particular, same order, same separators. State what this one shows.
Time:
{"hour": 5, "minute": 43, "second": 13}
